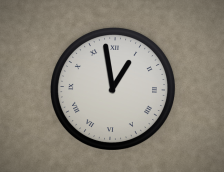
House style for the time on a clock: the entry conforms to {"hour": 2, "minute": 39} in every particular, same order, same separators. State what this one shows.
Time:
{"hour": 12, "minute": 58}
